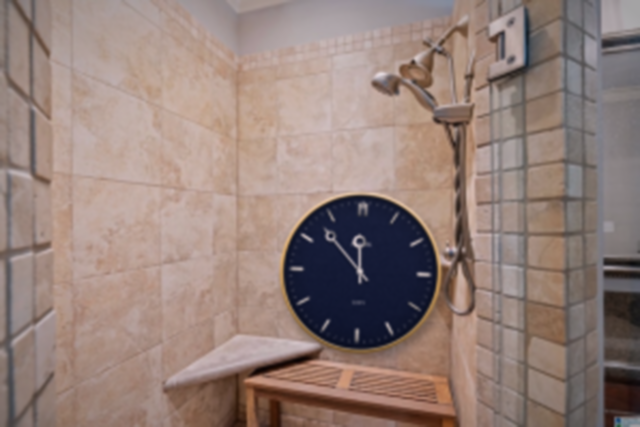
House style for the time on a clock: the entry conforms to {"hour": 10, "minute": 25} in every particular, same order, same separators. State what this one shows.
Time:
{"hour": 11, "minute": 53}
